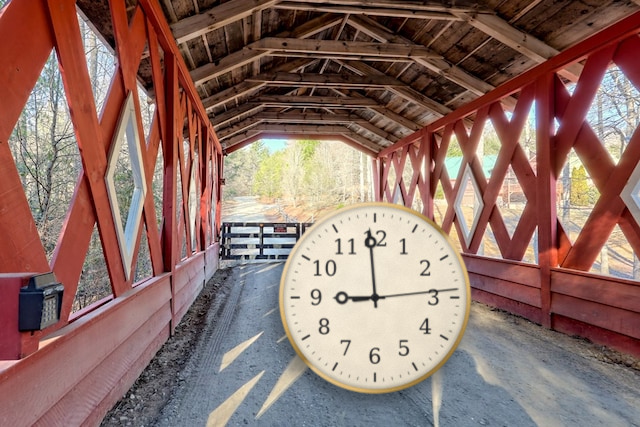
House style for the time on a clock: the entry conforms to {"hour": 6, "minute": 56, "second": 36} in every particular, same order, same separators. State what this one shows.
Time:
{"hour": 8, "minute": 59, "second": 14}
